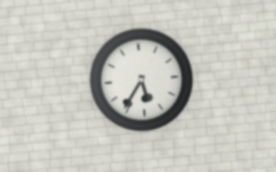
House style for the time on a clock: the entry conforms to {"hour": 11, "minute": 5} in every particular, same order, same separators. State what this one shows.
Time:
{"hour": 5, "minute": 36}
